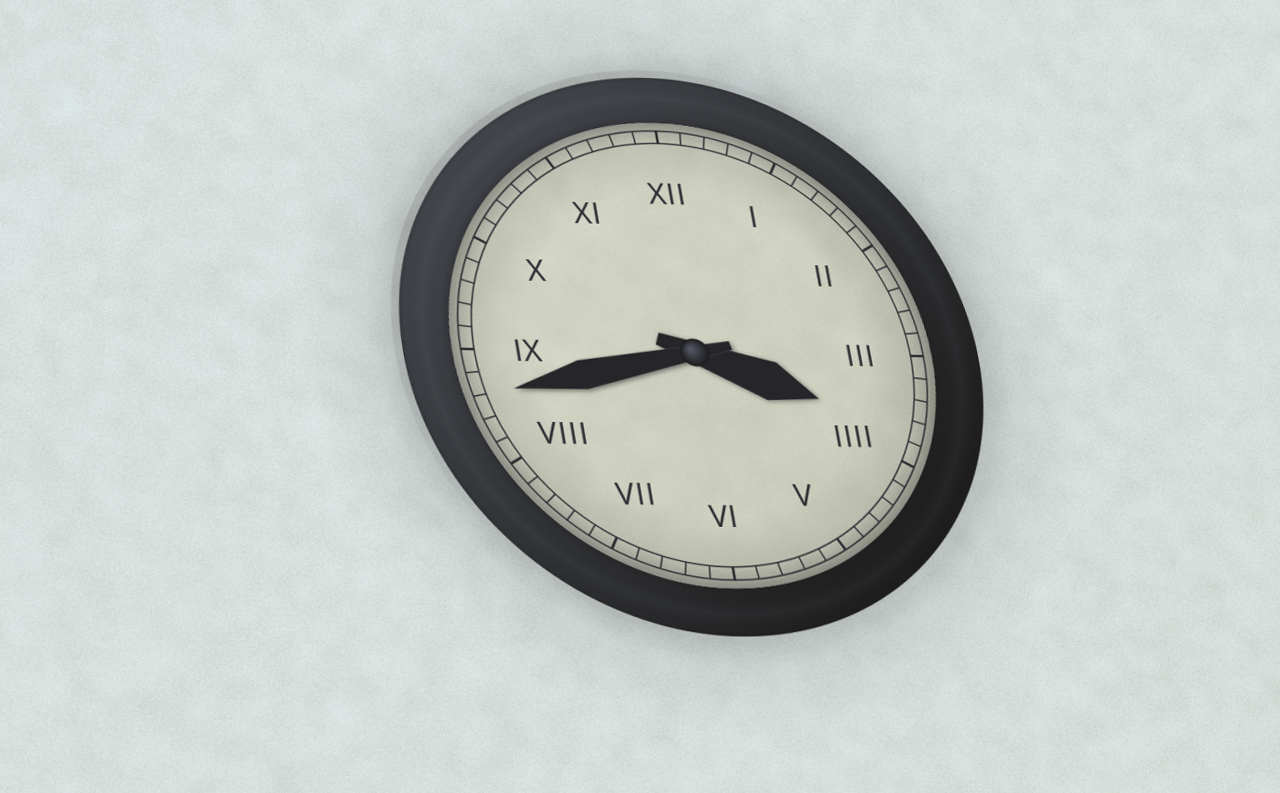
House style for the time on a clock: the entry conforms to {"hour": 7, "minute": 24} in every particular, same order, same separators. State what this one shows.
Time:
{"hour": 3, "minute": 43}
